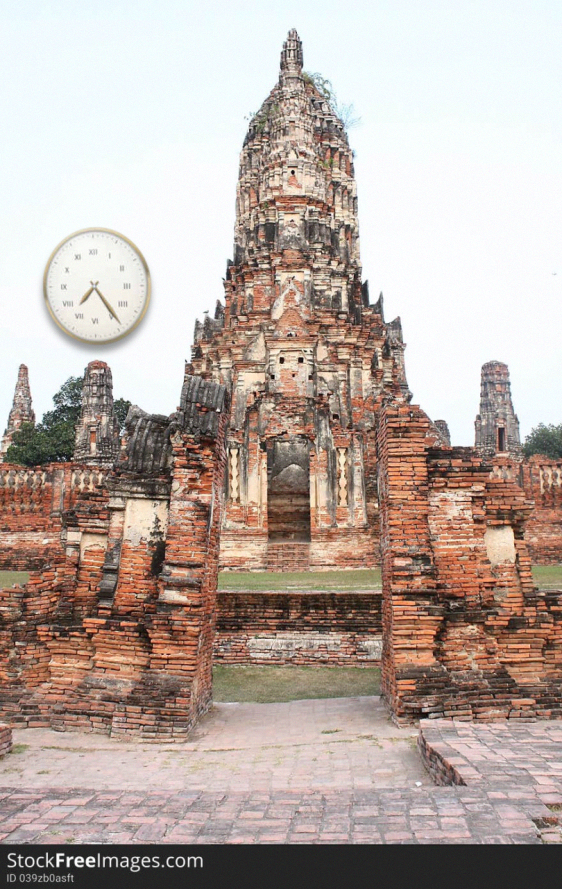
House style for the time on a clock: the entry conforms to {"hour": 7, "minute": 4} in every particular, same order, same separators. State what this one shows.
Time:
{"hour": 7, "minute": 24}
